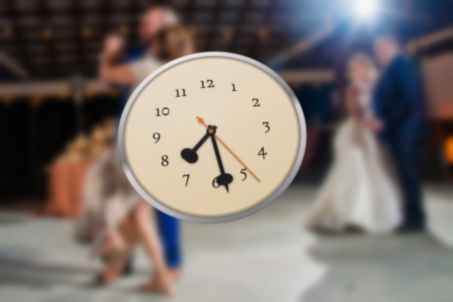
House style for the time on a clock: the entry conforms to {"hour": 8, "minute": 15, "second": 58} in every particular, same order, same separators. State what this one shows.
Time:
{"hour": 7, "minute": 28, "second": 24}
